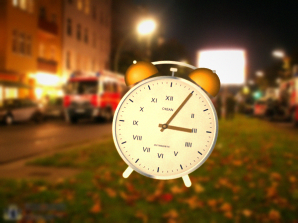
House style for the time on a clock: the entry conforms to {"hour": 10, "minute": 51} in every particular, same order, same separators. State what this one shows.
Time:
{"hour": 3, "minute": 5}
